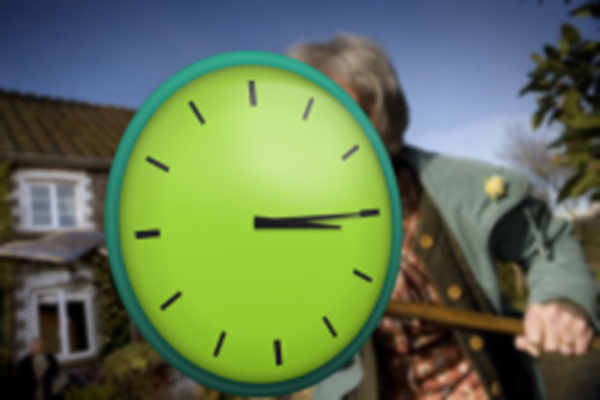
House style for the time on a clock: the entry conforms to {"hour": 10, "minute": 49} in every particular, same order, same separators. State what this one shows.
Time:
{"hour": 3, "minute": 15}
